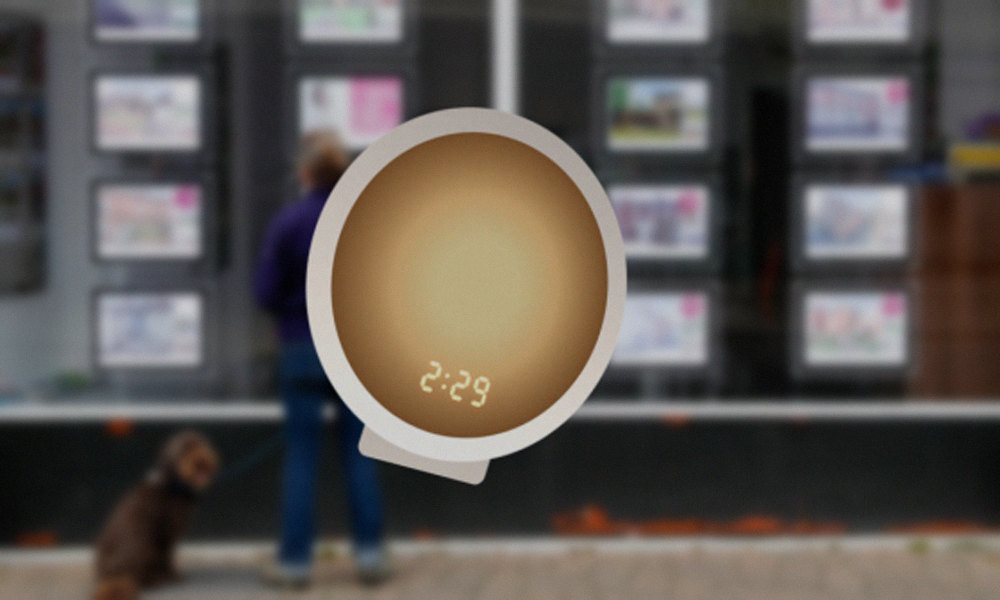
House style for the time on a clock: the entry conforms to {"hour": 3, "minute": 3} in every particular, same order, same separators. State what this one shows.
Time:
{"hour": 2, "minute": 29}
